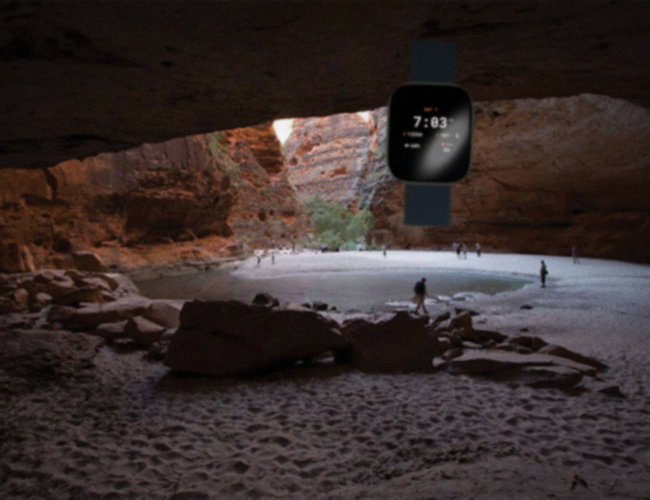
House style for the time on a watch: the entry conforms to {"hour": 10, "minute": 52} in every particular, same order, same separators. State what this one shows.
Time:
{"hour": 7, "minute": 3}
